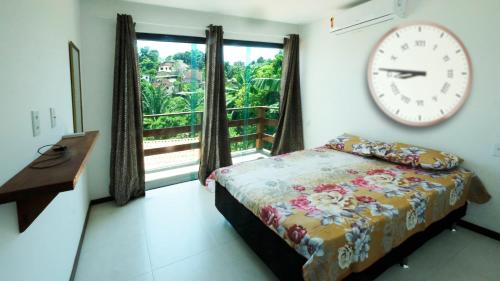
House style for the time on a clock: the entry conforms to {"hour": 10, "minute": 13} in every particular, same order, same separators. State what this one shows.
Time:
{"hour": 8, "minute": 46}
